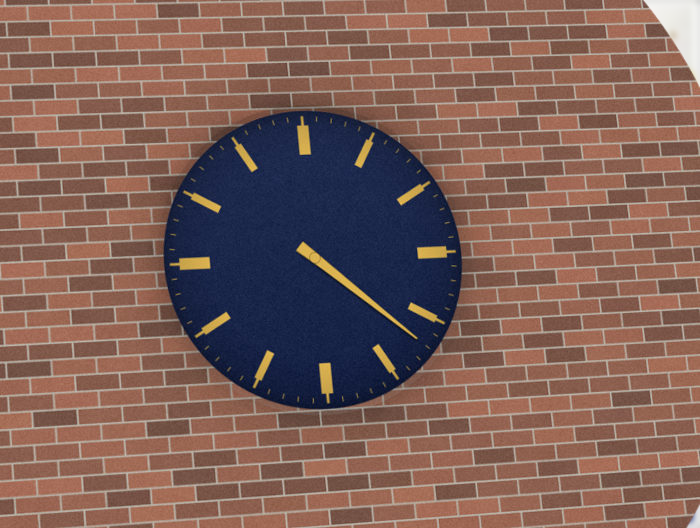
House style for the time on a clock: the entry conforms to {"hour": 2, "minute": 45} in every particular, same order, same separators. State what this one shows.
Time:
{"hour": 4, "minute": 22}
